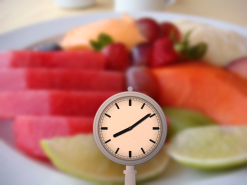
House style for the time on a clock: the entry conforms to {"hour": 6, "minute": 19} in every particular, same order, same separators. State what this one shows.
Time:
{"hour": 8, "minute": 9}
